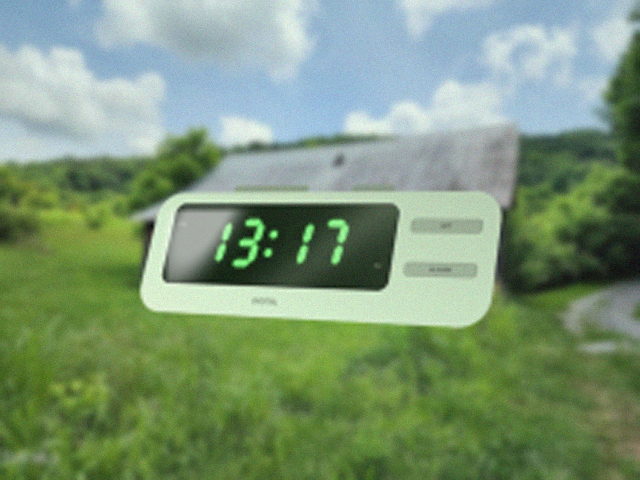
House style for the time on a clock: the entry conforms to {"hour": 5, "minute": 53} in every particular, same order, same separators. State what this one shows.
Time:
{"hour": 13, "minute": 17}
